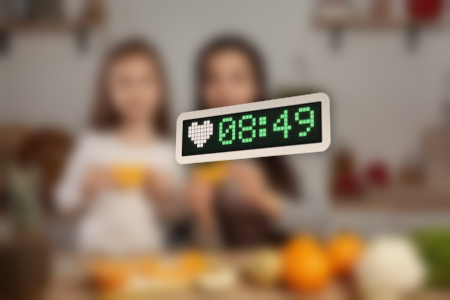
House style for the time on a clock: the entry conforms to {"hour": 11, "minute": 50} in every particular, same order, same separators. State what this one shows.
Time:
{"hour": 8, "minute": 49}
